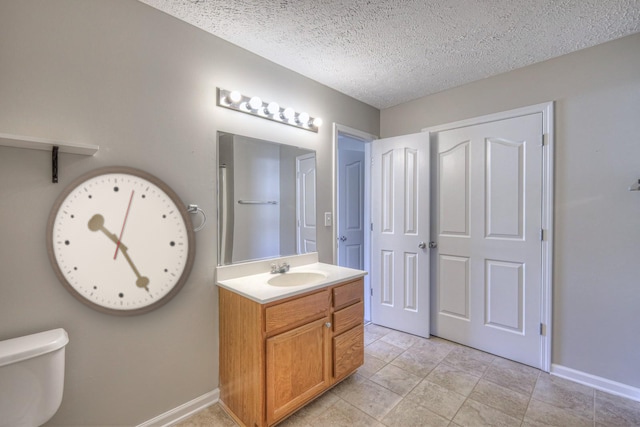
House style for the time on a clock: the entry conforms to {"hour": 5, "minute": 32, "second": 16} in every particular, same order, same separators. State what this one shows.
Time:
{"hour": 10, "minute": 25, "second": 3}
